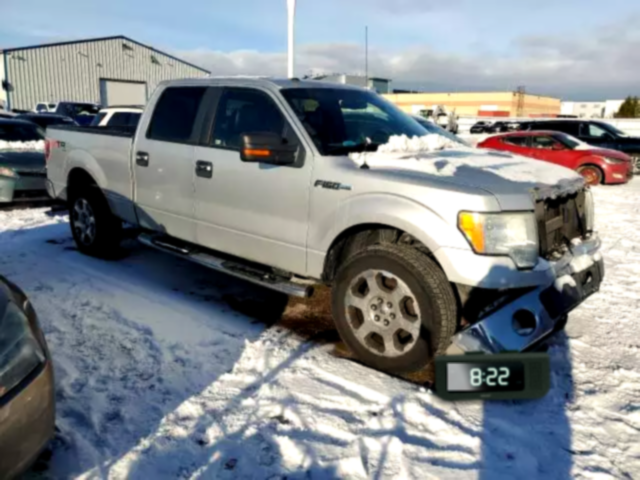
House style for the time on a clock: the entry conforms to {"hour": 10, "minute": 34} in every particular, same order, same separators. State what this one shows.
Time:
{"hour": 8, "minute": 22}
